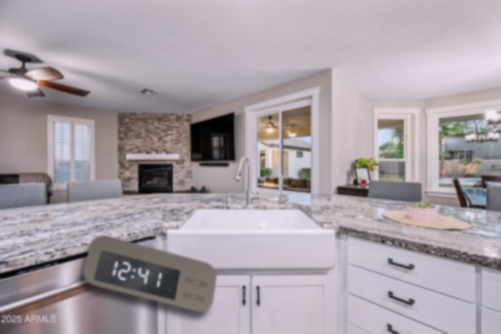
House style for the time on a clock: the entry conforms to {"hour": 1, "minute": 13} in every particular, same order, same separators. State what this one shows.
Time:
{"hour": 12, "minute": 41}
